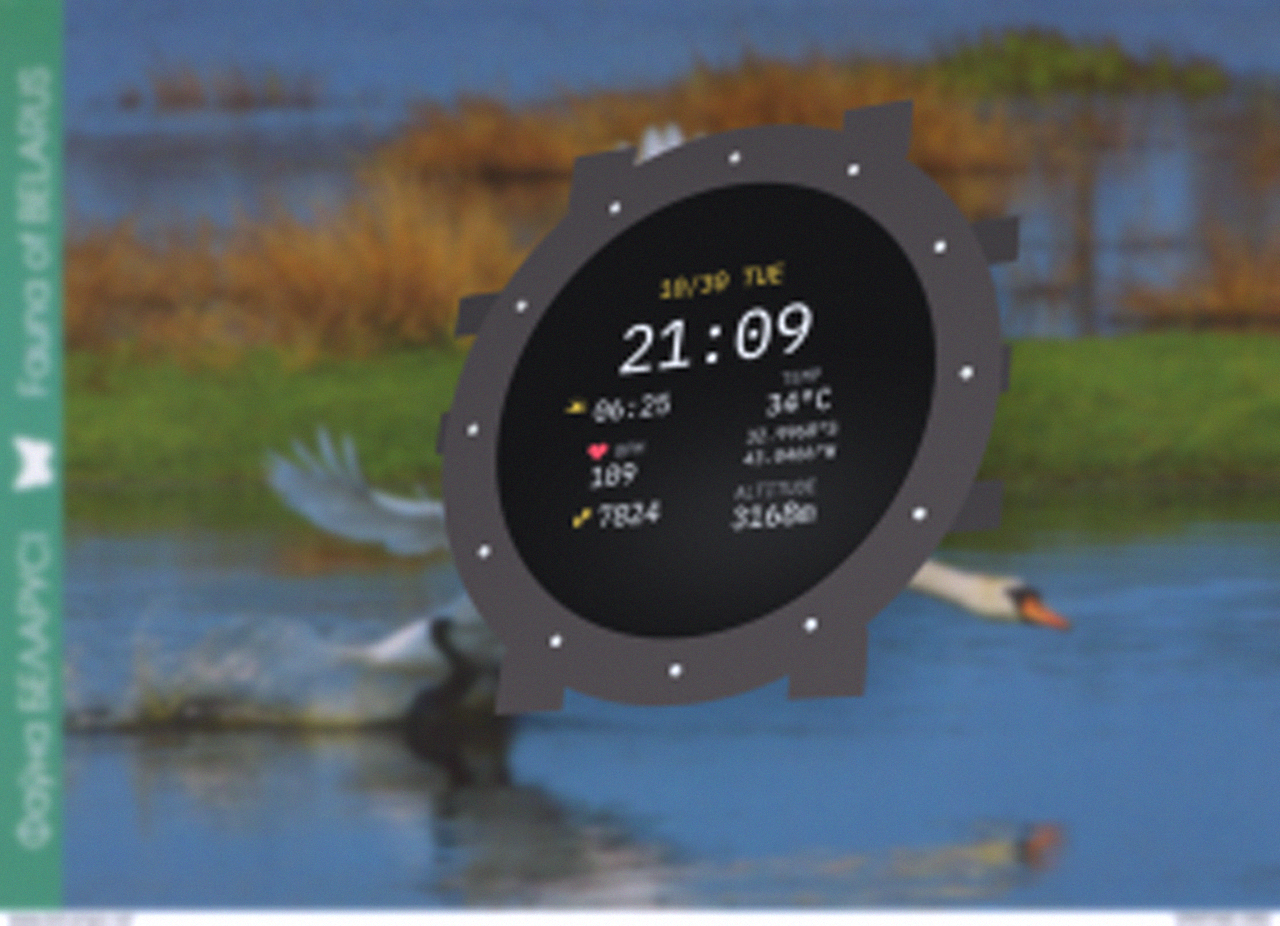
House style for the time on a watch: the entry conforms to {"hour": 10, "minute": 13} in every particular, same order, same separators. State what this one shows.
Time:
{"hour": 21, "minute": 9}
